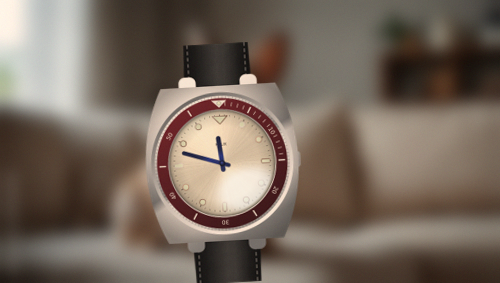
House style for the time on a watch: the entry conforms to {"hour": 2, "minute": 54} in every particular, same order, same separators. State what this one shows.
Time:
{"hour": 11, "minute": 48}
